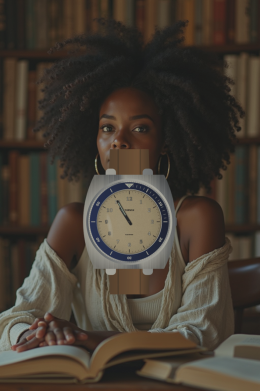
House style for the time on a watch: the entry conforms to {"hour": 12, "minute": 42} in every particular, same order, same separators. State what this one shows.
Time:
{"hour": 10, "minute": 55}
